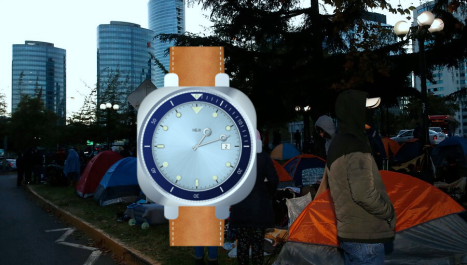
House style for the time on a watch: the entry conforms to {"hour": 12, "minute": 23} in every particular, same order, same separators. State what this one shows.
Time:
{"hour": 1, "minute": 12}
